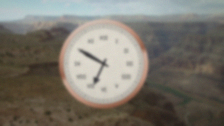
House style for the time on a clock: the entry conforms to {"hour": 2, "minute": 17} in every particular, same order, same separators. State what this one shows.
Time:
{"hour": 6, "minute": 50}
